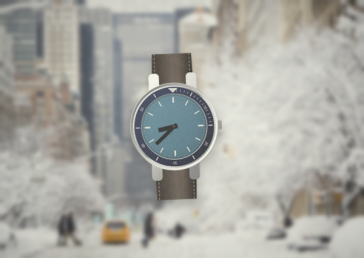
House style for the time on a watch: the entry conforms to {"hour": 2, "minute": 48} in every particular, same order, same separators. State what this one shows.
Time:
{"hour": 8, "minute": 38}
